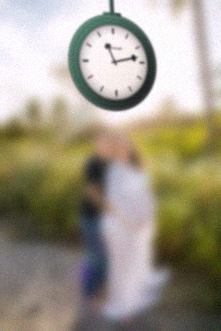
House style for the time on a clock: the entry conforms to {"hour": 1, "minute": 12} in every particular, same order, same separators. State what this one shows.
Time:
{"hour": 11, "minute": 13}
